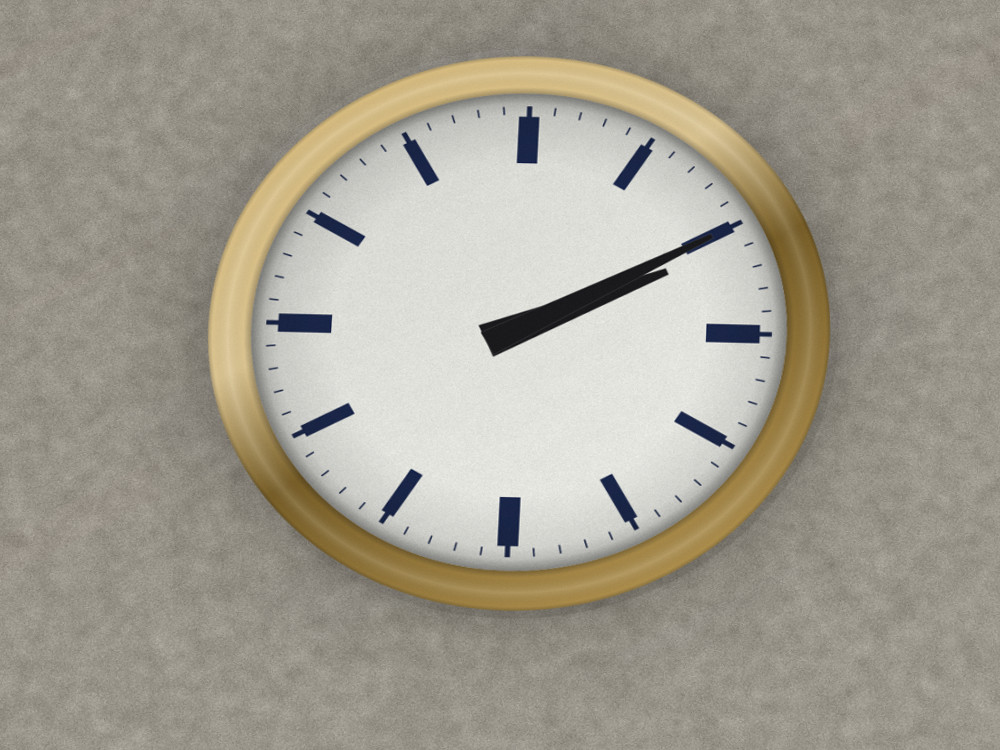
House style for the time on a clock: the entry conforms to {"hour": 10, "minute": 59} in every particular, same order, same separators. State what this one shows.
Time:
{"hour": 2, "minute": 10}
